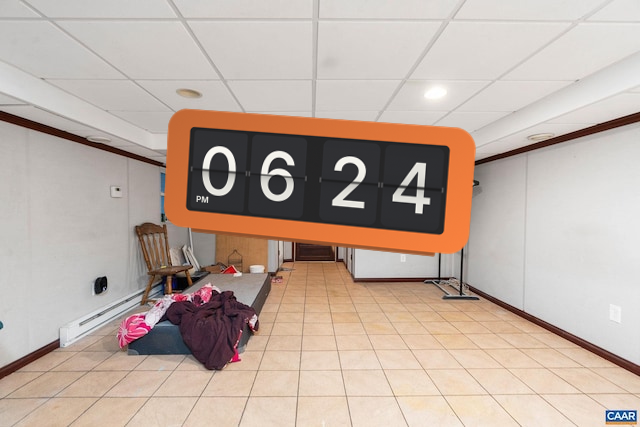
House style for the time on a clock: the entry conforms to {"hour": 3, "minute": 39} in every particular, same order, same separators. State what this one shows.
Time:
{"hour": 6, "minute": 24}
